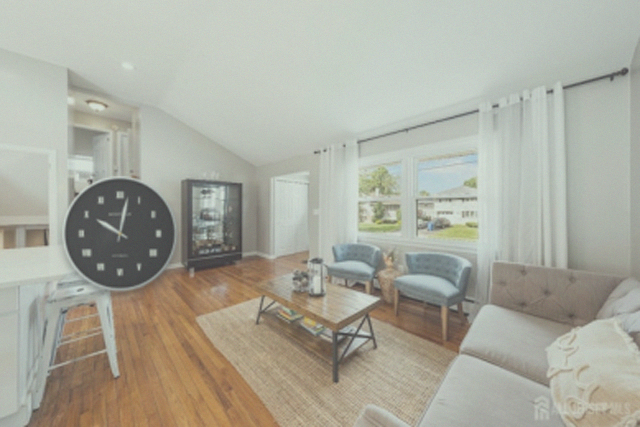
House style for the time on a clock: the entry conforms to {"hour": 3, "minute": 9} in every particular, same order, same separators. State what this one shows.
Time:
{"hour": 10, "minute": 2}
